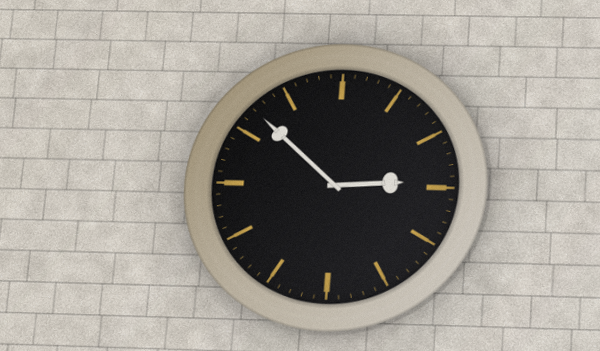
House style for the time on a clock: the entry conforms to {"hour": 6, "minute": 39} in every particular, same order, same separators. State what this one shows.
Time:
{"hour": 2, "minute": 52}
